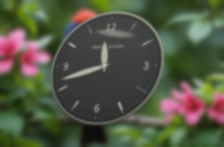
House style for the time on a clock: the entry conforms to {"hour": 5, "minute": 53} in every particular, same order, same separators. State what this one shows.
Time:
{"hour": 11, "minute": 42}
